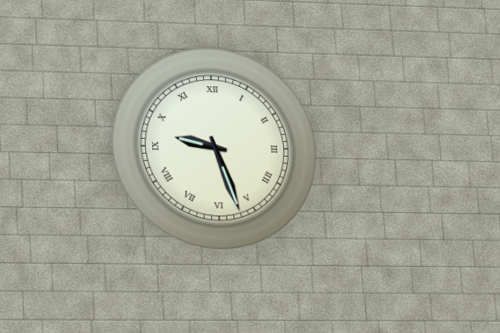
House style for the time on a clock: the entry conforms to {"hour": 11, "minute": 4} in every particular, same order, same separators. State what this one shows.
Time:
{"hour": 9, "minute": 27}
